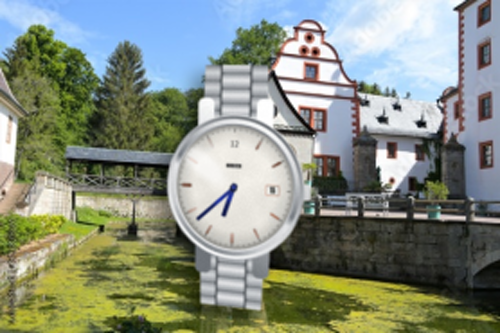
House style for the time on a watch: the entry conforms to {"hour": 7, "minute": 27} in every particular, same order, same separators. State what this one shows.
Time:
{"hour": 6, "minute": 38}
